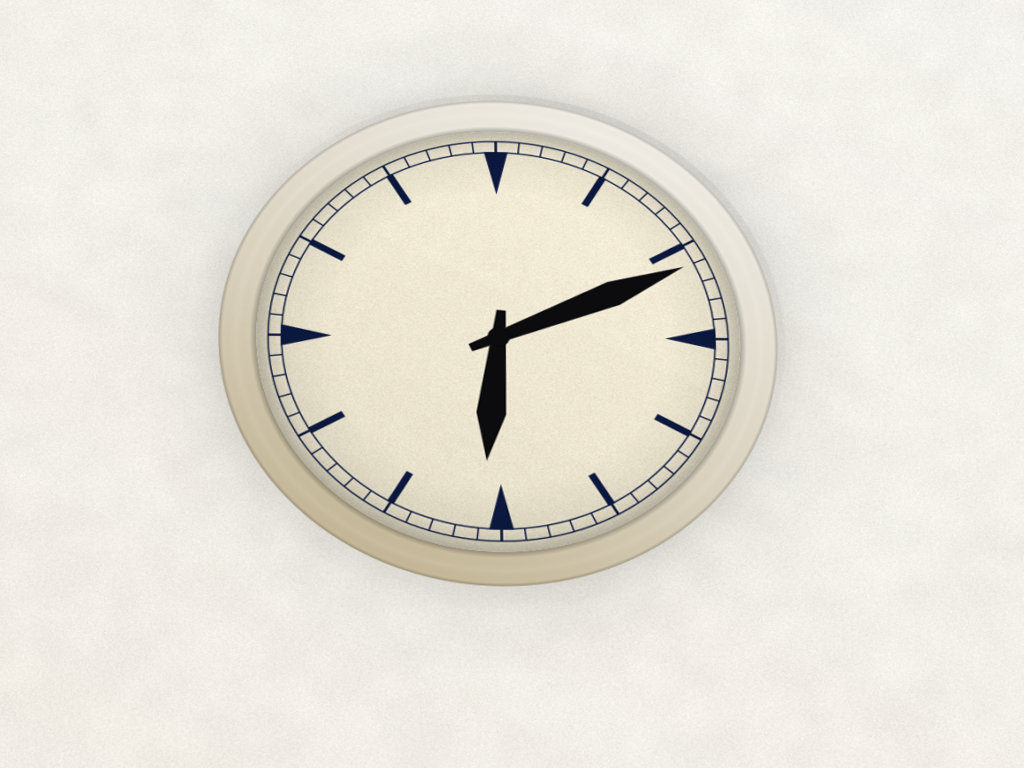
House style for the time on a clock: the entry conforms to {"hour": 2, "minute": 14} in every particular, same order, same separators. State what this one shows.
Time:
{"hour": 6, "minute": 11}
